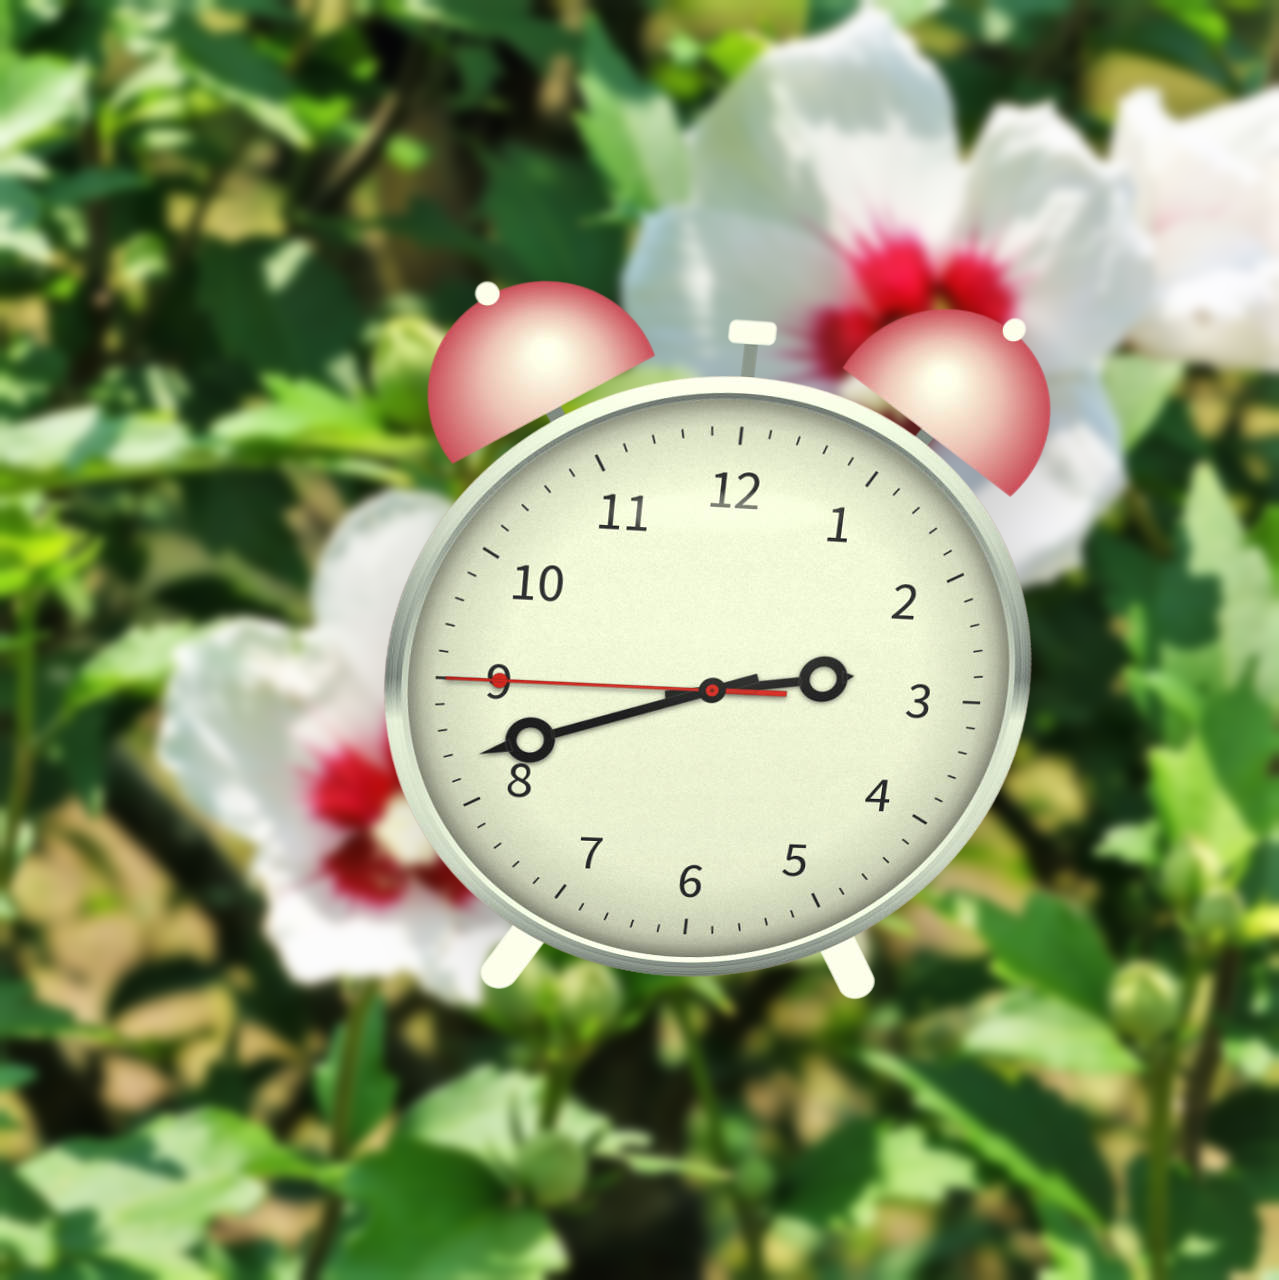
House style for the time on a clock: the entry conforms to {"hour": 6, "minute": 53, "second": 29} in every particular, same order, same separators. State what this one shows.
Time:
{"hour": 2, "minute": 41, "second": 45}
